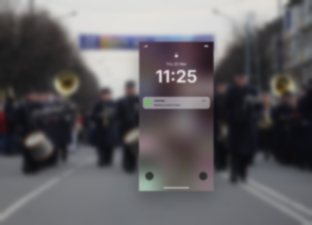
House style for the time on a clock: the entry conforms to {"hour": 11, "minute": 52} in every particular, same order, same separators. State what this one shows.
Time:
{"hour": 11, "minute": 25}
